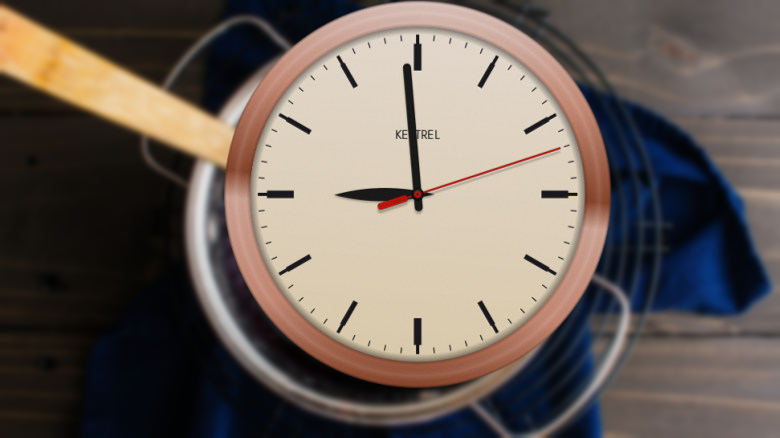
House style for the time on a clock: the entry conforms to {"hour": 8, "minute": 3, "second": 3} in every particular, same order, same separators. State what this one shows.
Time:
{"hour": 8, "minute": 59, "second": 12}
